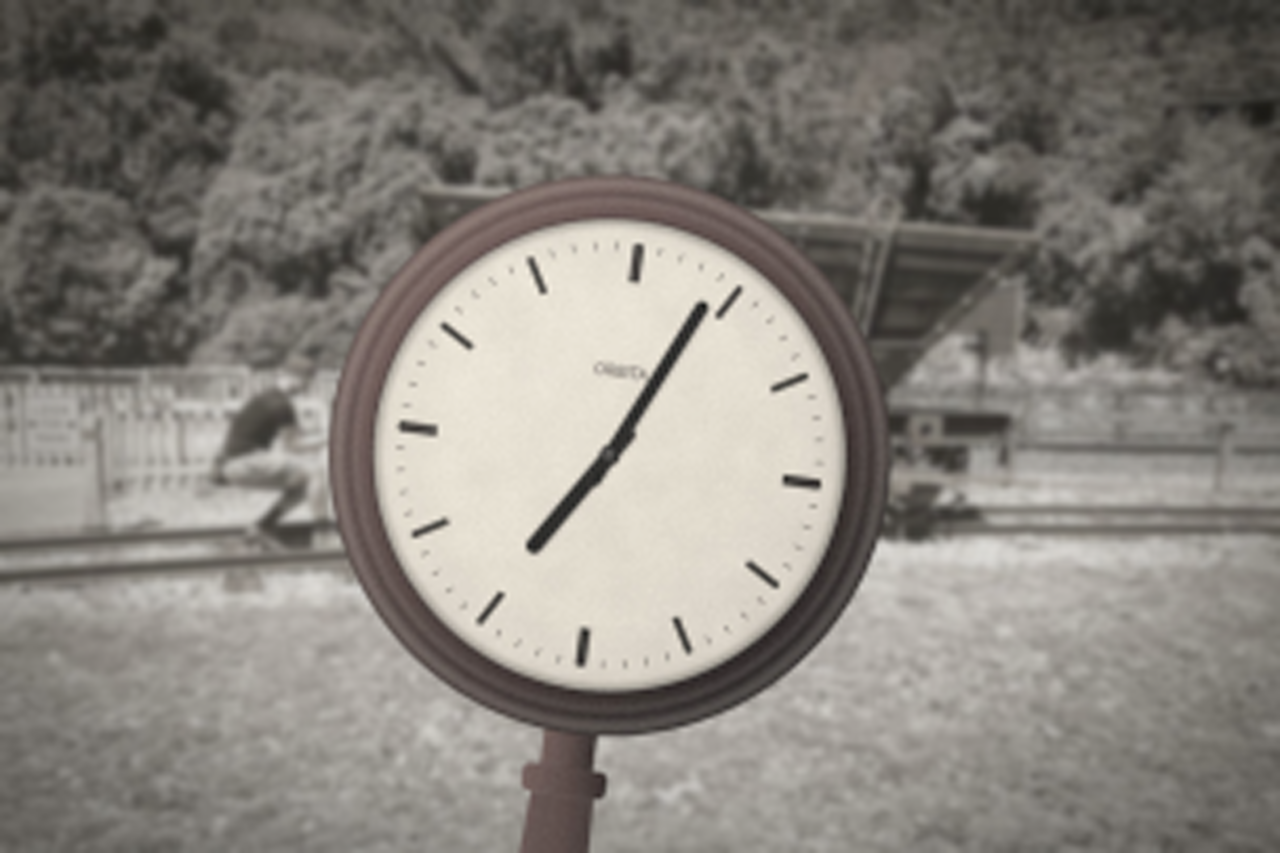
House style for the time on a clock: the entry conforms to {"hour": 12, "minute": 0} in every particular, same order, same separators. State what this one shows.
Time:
{"hour": 7, "minute": 4}
